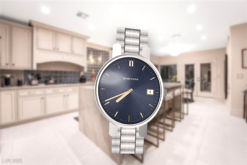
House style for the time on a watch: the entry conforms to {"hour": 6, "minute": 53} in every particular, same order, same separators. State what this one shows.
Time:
{"hour": 7, "minute": 41}
